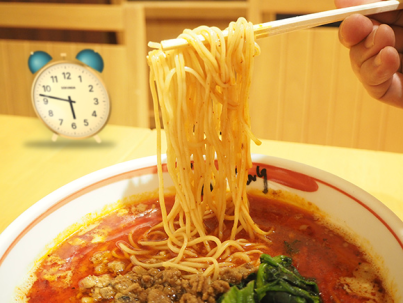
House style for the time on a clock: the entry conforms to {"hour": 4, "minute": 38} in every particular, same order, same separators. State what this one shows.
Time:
{"hour": 5, "minute": 47}
